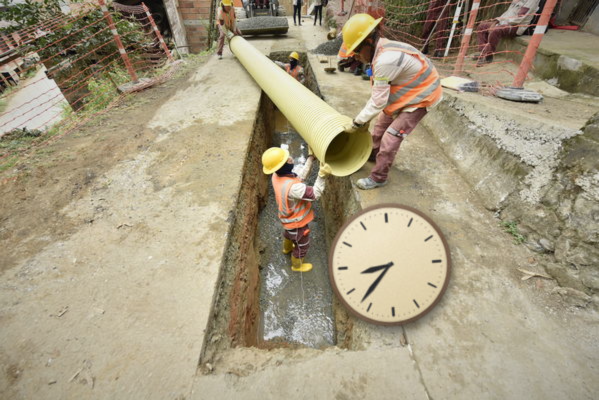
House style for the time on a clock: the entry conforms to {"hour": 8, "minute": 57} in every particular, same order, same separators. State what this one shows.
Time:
{"hour": 8, "minute": 37}
